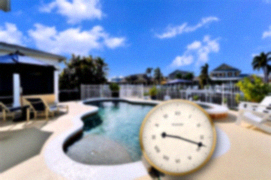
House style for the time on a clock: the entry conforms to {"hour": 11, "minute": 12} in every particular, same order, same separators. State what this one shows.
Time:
{"hour": 9, "minute": 18}
